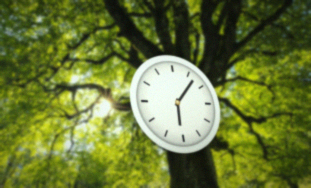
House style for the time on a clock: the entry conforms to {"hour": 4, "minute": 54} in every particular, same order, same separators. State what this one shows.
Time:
{"hour": 6, "minute": 7}
